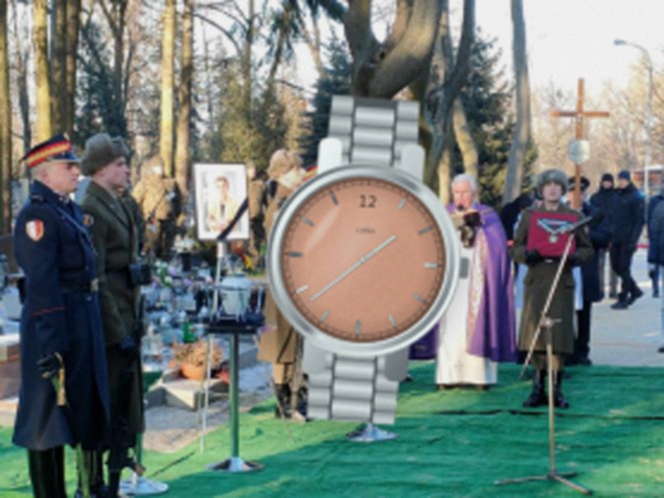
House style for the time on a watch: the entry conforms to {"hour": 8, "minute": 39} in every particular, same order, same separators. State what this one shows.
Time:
{"hour": 1, "minute": 38}
